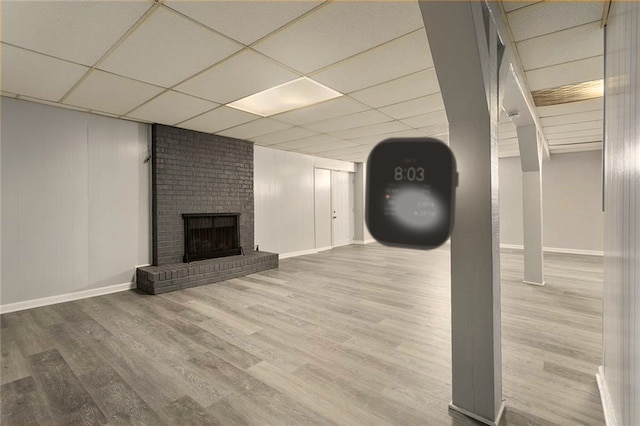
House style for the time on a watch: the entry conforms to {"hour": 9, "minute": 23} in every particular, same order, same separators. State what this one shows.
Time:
{"hour": 8, "minute": 3}
